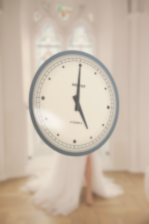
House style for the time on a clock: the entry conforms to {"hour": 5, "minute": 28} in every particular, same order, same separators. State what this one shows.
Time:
{"hour": 5, "minute": 0}
